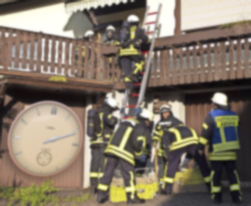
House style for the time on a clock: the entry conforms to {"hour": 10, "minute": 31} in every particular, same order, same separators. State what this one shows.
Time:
{"hour": 2, "minute": 11}
